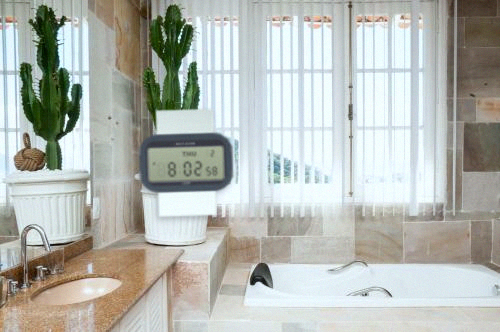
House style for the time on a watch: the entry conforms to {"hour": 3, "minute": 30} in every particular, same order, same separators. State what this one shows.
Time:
{"hour": 8, "minute": 2}
